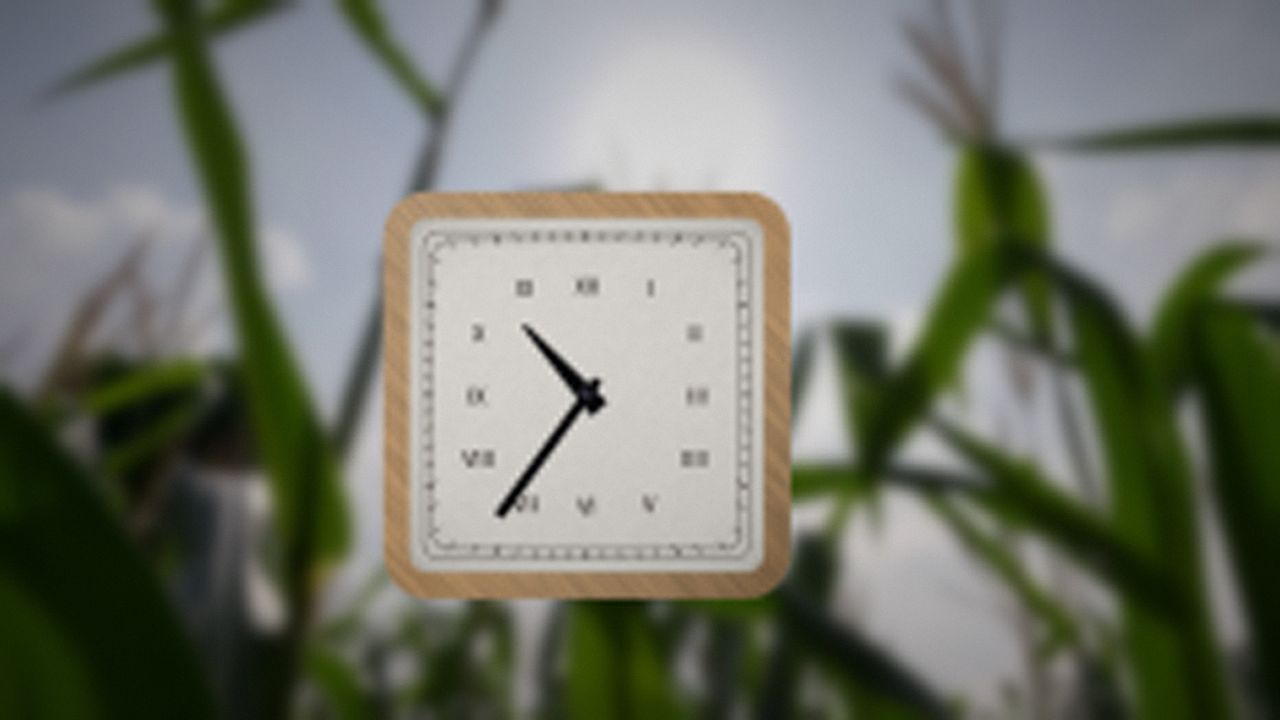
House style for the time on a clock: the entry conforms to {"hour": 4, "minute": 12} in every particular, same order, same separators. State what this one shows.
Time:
{"hour": 10, "minute": 36}
